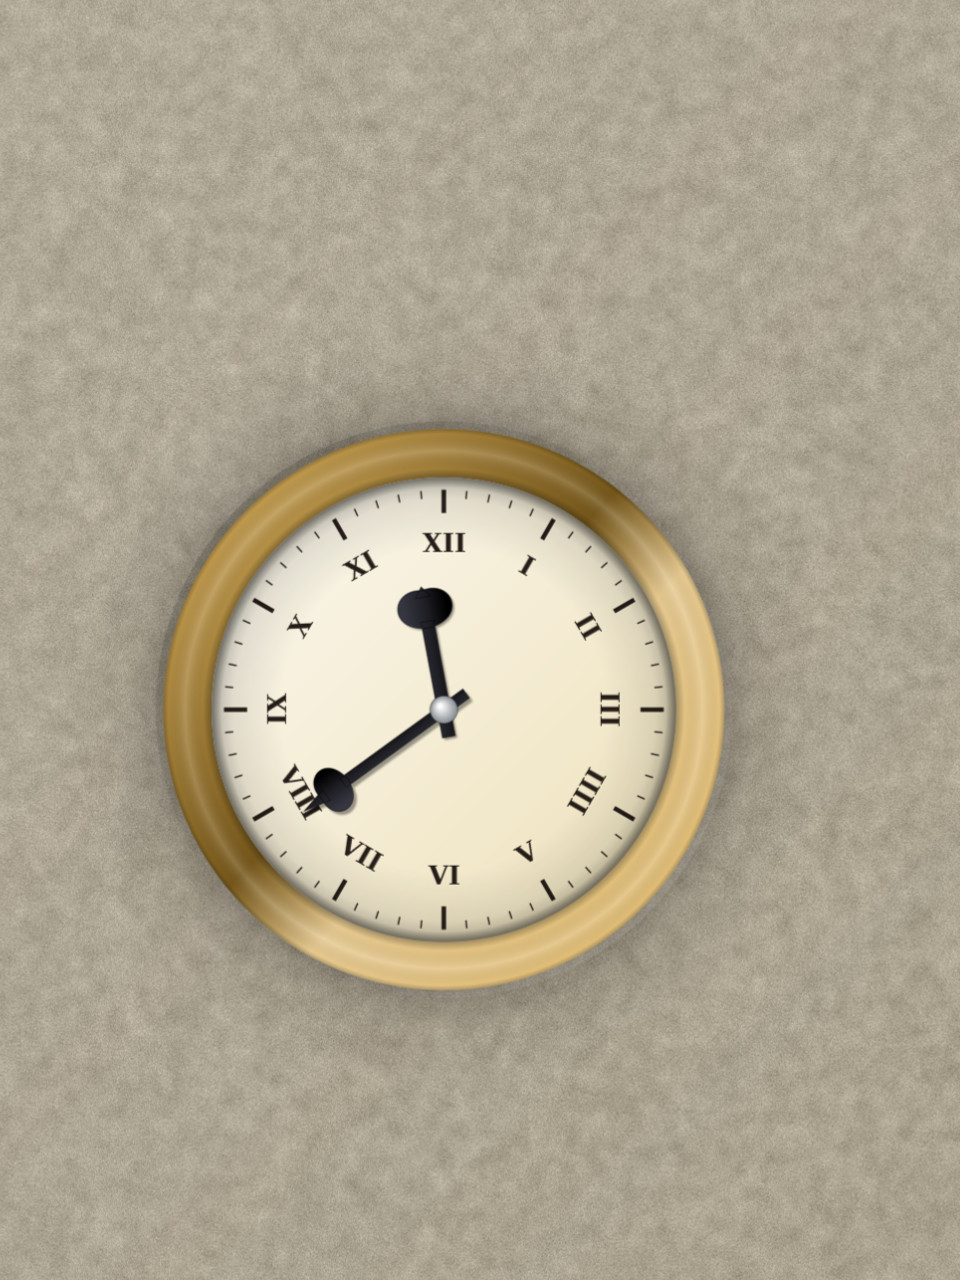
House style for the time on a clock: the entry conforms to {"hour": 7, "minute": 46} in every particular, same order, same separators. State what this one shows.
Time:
{"hour": 11, "minute": 39}
